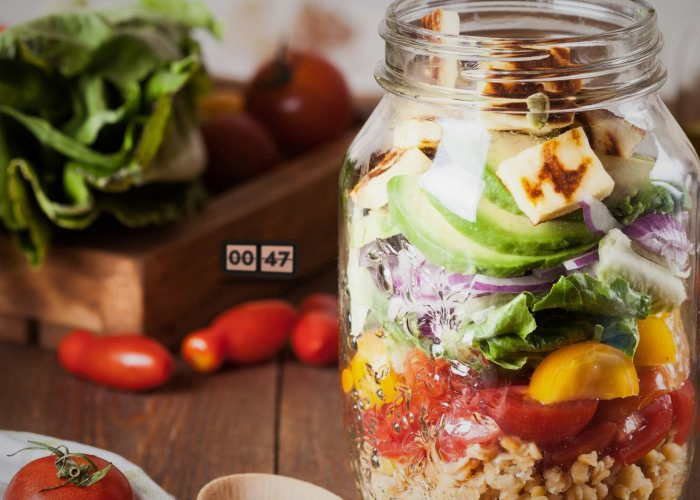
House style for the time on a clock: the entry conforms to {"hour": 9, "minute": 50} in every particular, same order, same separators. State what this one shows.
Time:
{"hour": 0, "minute": 47}
